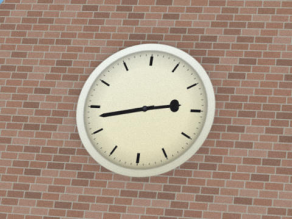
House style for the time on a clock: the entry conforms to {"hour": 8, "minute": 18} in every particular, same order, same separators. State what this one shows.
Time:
{"hour": 2, "minute": 43}
